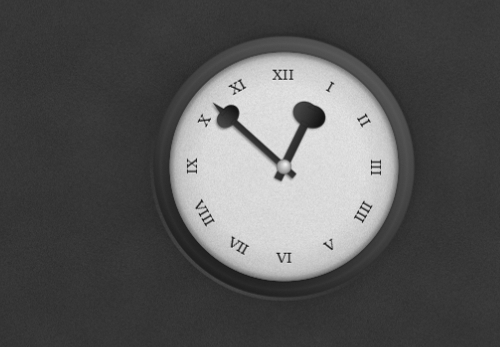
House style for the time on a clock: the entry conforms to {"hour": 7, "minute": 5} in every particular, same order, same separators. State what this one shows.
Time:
{"hour": 12, "minute": 52}
